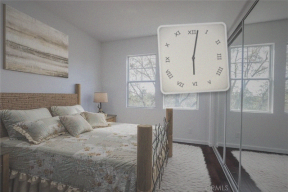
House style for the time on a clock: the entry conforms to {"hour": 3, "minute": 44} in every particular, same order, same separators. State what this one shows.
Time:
{"hour": 6, "minute": 2}
